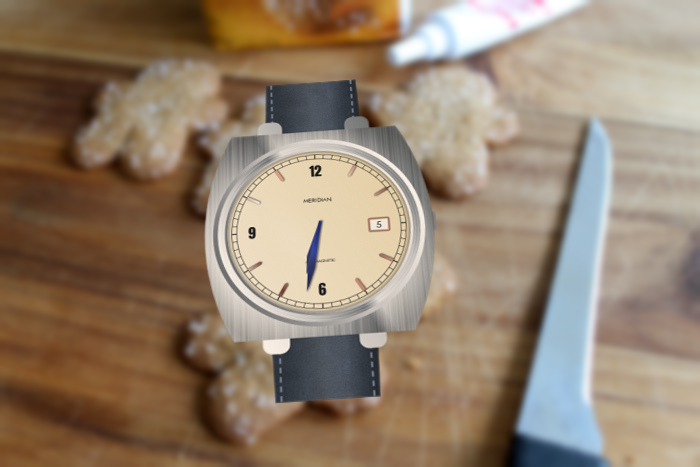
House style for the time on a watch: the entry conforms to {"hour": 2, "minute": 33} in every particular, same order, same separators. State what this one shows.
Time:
{"hour": 6, "minute": 32}
